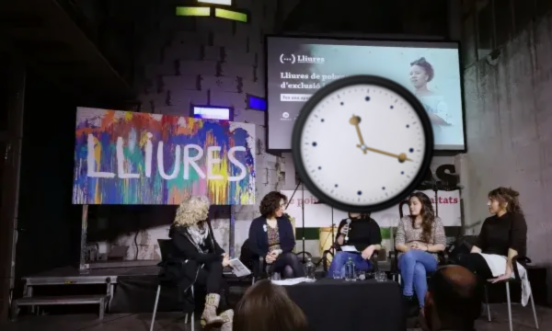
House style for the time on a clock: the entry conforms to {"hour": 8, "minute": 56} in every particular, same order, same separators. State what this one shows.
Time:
{"hour": 11, "minute": 17}
